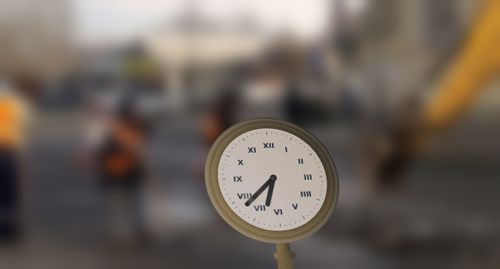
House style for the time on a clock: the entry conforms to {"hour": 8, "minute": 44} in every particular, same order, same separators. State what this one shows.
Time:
{"hour": 6, "minute": 38}
